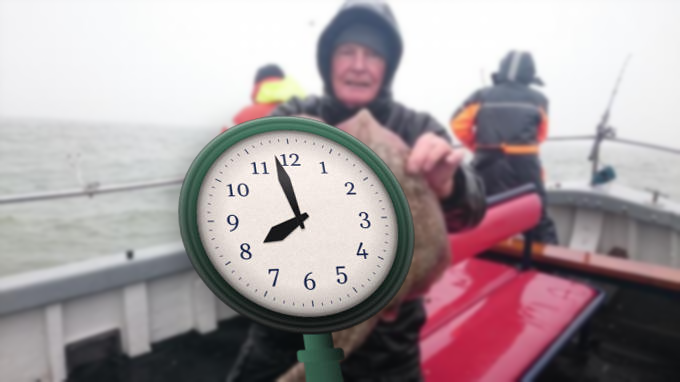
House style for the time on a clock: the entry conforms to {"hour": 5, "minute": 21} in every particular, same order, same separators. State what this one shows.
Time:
{"hour": 7, "minute": 58}
